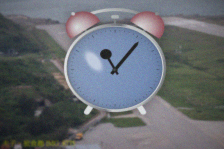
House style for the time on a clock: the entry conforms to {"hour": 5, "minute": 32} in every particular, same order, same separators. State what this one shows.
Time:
{"hour": 11, "minute": 6}
